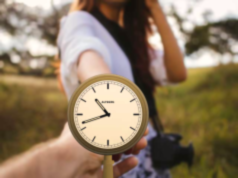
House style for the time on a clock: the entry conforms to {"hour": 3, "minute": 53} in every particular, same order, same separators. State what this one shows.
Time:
{"hour": 10, "minute": 42}
